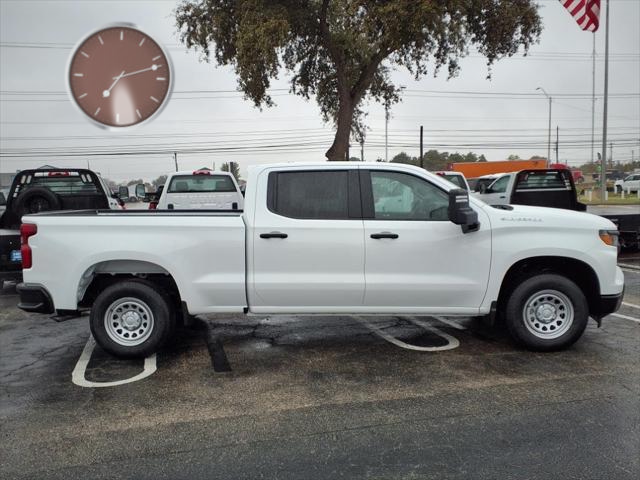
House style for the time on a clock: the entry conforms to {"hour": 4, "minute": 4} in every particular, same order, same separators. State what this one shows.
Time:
{"hour": 7, "minute": 12}
